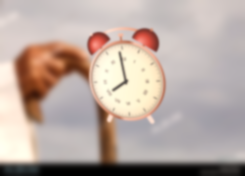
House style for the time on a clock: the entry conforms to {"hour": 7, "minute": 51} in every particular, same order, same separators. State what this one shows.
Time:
{"hour": 7, "minute": 59}
